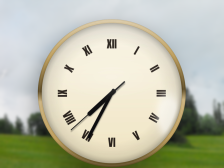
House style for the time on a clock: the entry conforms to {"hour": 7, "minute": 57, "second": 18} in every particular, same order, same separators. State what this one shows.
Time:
{"hour": 7, "minute": 34, "second": 38}
